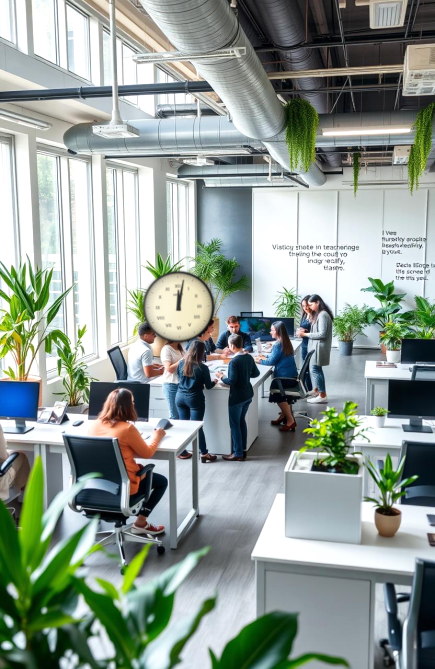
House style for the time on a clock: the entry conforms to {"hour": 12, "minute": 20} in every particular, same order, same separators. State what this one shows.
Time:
{"hour": 12, "minute": 2}
